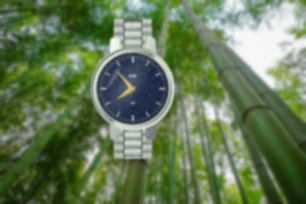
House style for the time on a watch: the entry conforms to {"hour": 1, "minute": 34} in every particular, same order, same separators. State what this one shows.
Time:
{"hour": 7, "minute": 53}
